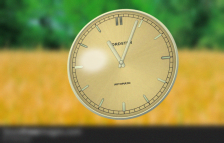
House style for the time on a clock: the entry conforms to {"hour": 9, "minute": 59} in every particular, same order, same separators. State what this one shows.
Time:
{"hour": 11, "minute": 4}
